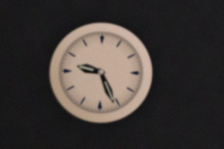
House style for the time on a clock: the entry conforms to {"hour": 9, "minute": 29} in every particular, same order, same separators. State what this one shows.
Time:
{"hour": 9, "minute": 26}
